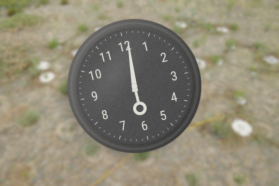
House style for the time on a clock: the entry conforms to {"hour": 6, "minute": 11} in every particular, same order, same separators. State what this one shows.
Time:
{"hour": 6, "minute": 1}
